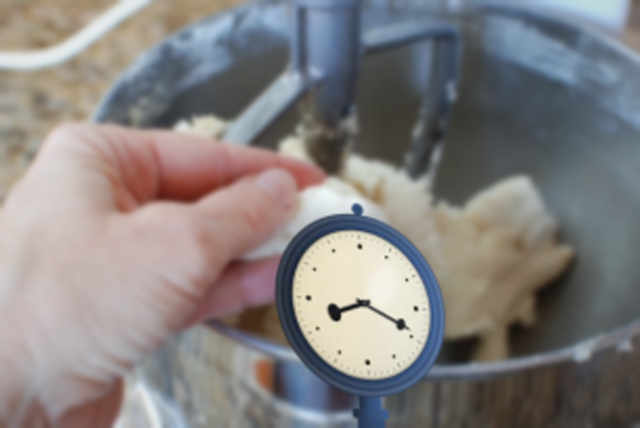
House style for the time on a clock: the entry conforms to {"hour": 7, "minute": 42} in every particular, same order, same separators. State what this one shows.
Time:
{"hour": 8, "minute": 19}
